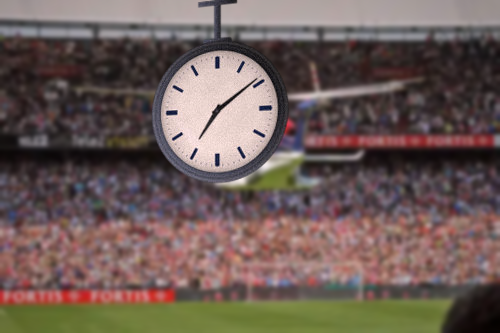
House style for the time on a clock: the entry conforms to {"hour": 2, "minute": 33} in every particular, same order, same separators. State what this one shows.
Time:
{"hour": 7, "minute": 9}
